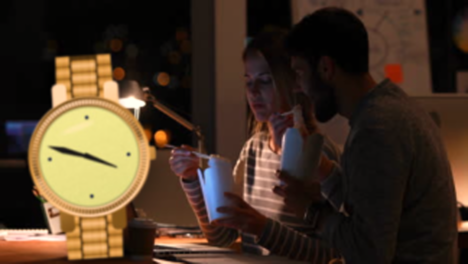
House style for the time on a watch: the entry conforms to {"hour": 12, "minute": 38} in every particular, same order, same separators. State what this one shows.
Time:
{"hour": 3, "minute": 48}
